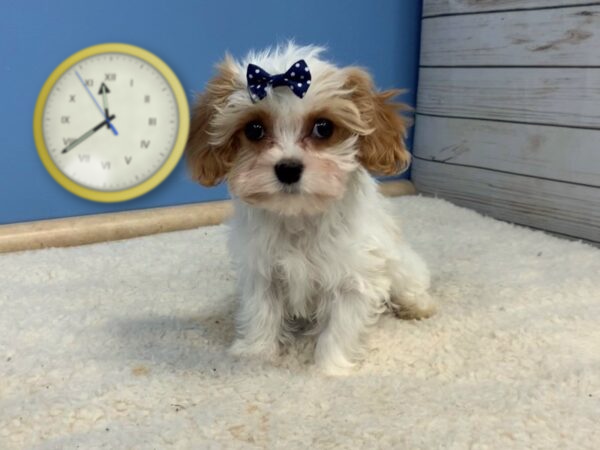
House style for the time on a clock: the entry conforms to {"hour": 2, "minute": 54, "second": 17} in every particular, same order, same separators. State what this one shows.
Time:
{"hour": 11, "minute": 38, "second": 54}
